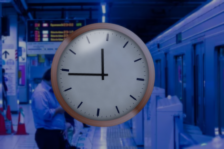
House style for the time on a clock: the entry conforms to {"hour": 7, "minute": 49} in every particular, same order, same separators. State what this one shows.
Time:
{"hour": 11, "minute": 44}
